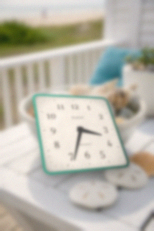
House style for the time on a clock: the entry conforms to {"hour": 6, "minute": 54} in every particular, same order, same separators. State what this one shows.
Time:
{"hour": 3, "minute": 34}
